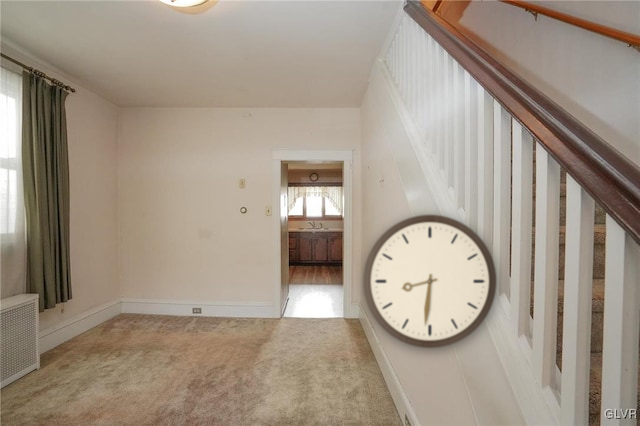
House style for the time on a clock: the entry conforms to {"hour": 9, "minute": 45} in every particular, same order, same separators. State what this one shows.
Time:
{"hour": 8, "minute": 31}
